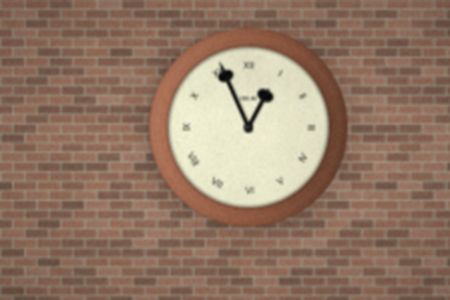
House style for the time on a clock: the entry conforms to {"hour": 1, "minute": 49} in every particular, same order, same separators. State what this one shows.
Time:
{"hour": 12, "minute": 56}
